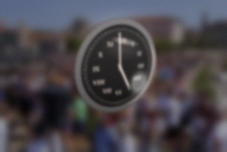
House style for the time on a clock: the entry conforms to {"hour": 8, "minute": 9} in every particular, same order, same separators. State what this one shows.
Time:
{"hour": 4, "minute": 59}
